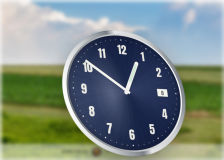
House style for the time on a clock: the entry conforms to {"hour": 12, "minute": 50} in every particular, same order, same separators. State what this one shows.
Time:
{"hour": 12, "minute": 51}
